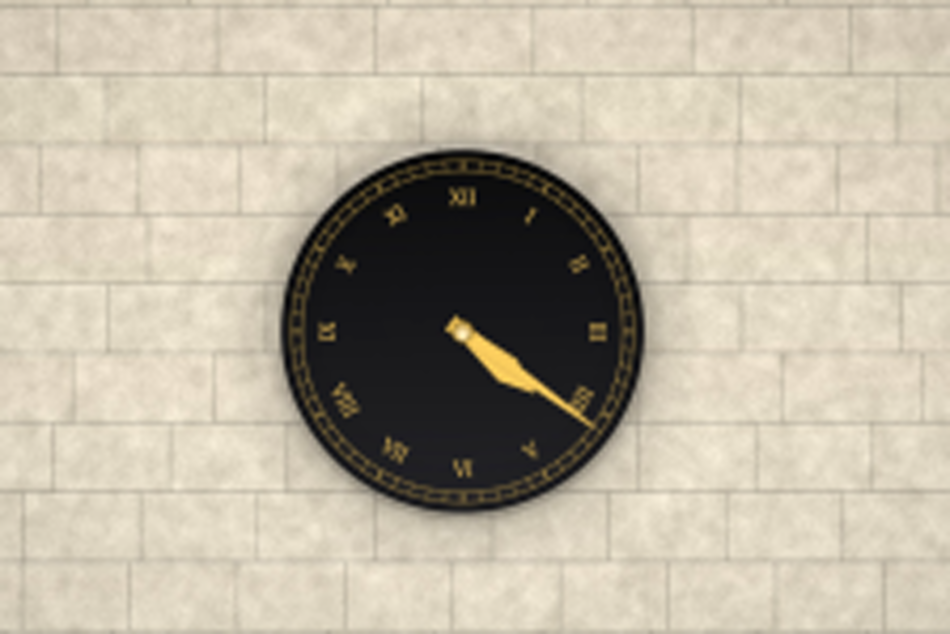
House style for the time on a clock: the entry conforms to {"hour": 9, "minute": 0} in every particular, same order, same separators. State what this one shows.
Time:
{"hour": 4, "minute": 21}
